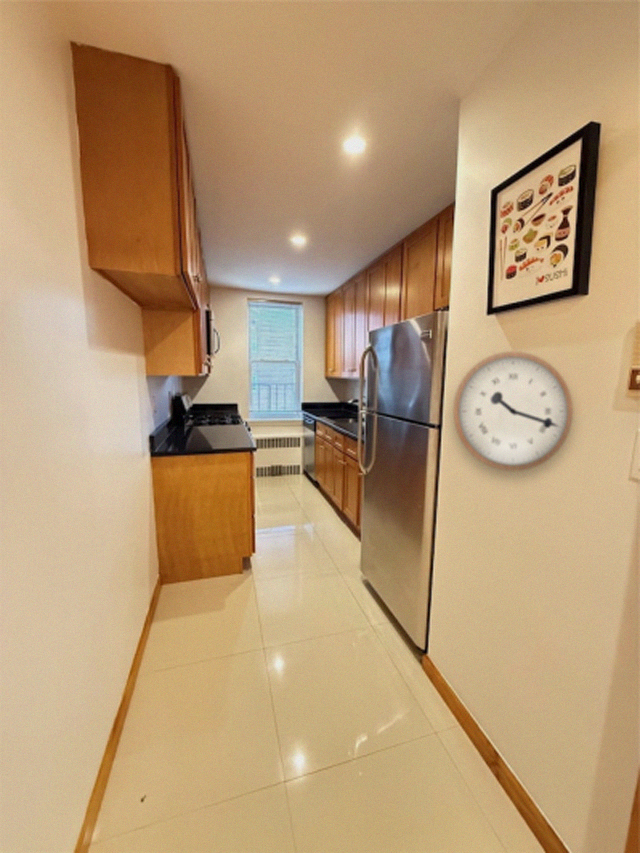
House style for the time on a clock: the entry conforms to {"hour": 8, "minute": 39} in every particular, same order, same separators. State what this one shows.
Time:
{"hour": 10, "minute": 18}
